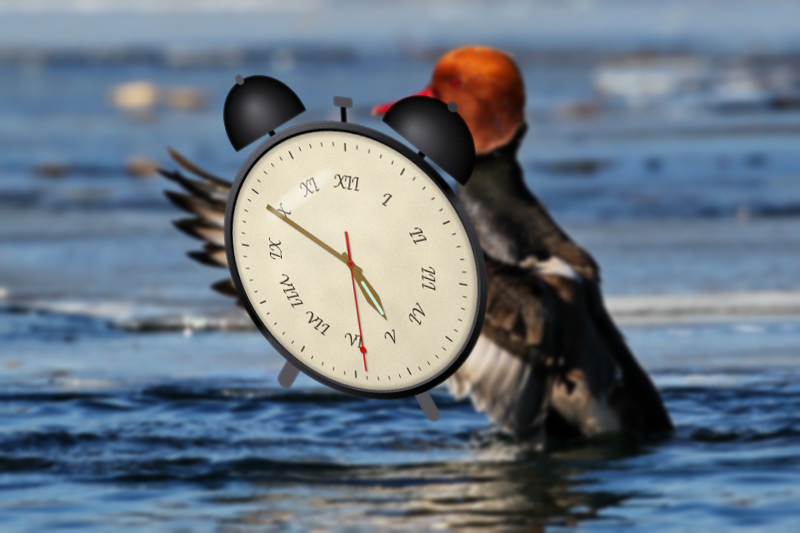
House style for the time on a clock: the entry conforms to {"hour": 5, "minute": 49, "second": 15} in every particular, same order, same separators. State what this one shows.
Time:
{"hour": 4, "minute": 49, "second": 29}
